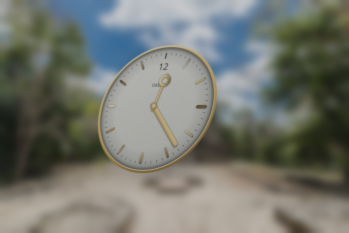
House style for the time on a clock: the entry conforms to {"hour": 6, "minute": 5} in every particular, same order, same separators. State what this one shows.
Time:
{"hour": 12, "minute": 23}
